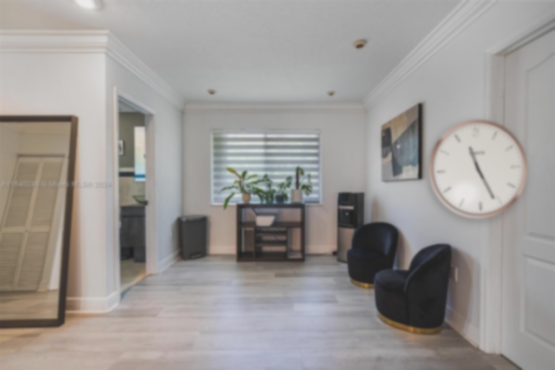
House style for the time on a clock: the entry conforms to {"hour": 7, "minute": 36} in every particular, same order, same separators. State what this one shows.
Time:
{"hour": 11, "minute": 26}
